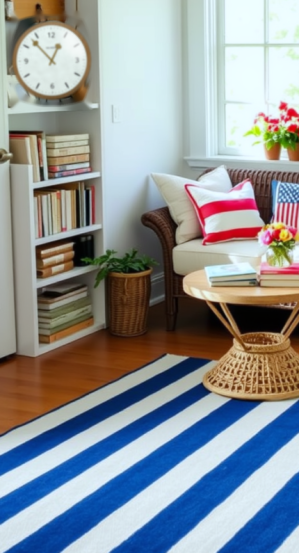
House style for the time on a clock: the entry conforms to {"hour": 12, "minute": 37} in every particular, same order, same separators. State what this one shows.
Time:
{"hour": 12, "minute": 53}
